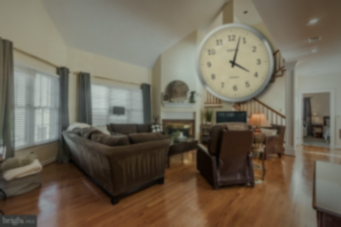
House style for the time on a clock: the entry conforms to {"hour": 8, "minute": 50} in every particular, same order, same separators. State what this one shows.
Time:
{"hour": 4, "minute": 3}
